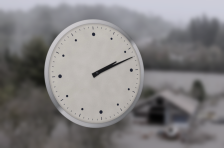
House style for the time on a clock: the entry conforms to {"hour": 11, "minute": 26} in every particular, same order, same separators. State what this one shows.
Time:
{"hour": 2, "minute": 12}
